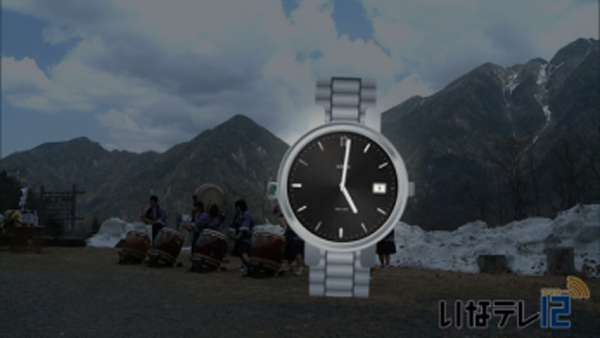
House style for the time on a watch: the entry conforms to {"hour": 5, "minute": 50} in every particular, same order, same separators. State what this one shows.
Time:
{"hour": 5, "minute": 1}
